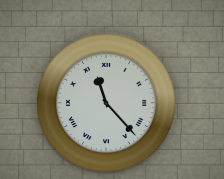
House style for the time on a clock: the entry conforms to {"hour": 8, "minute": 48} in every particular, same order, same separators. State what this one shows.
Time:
{"hour": 11, "minute": 23}
